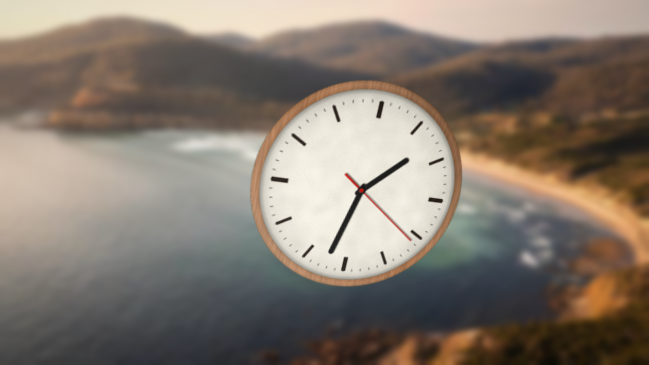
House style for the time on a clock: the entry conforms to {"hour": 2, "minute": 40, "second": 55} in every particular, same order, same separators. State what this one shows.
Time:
{"hour": 1, "minute": 32, "second": 21}
